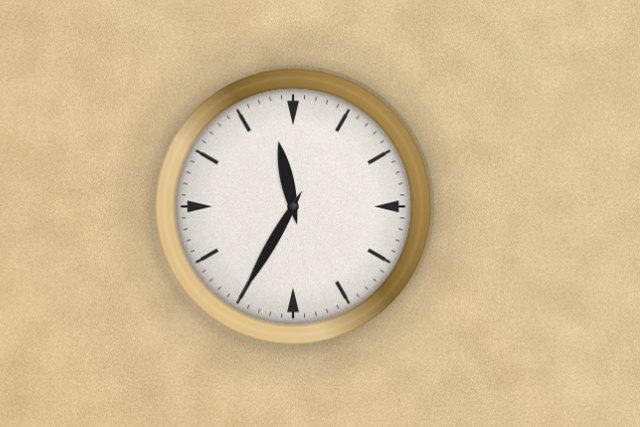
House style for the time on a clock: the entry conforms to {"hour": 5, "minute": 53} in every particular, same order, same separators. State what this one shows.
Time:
{"hour": 11, "minute": 35}
